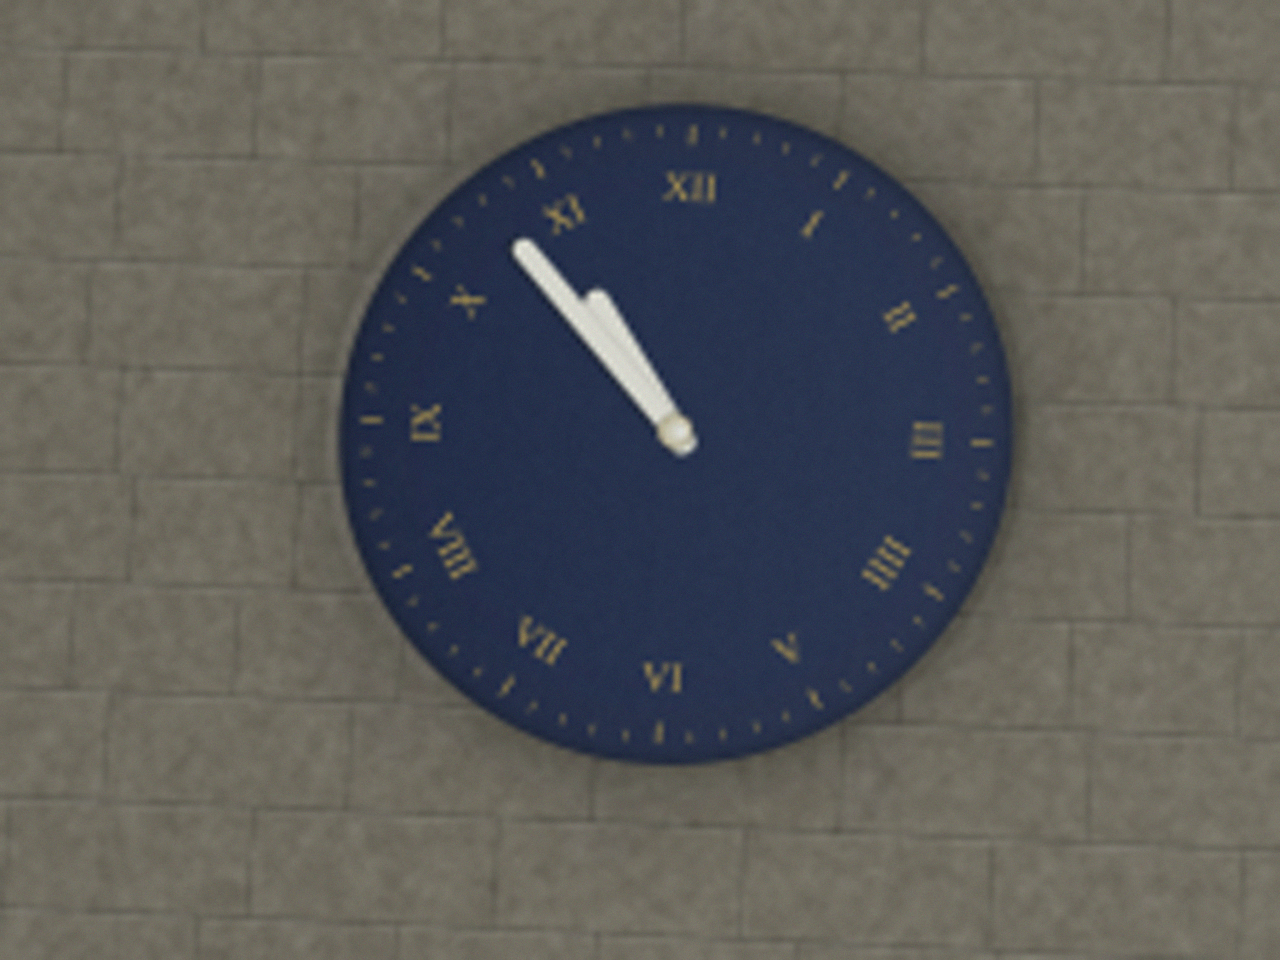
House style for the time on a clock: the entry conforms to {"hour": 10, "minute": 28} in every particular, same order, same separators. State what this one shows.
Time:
{"hour": 10, "minute": 53}
